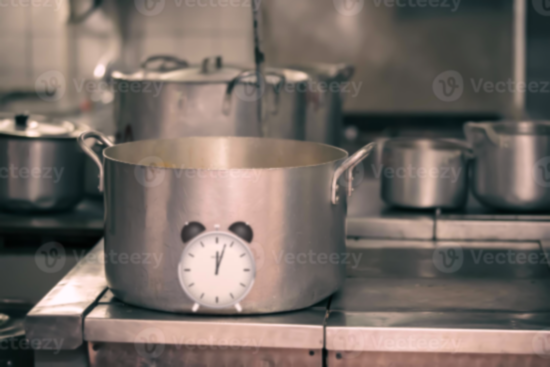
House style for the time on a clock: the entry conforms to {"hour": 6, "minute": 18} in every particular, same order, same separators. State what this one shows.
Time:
{"hour": 12, "minute": 3}
